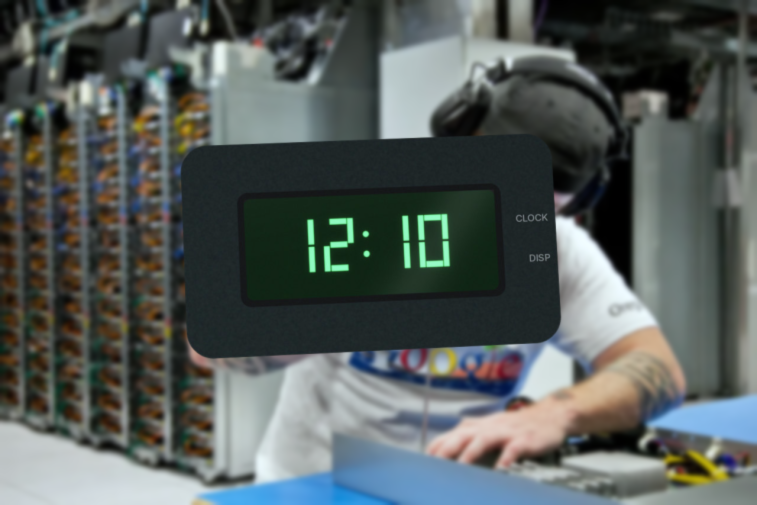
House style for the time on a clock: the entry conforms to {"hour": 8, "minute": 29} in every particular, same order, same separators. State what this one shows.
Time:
{"hour": 12, "minute": 10}
